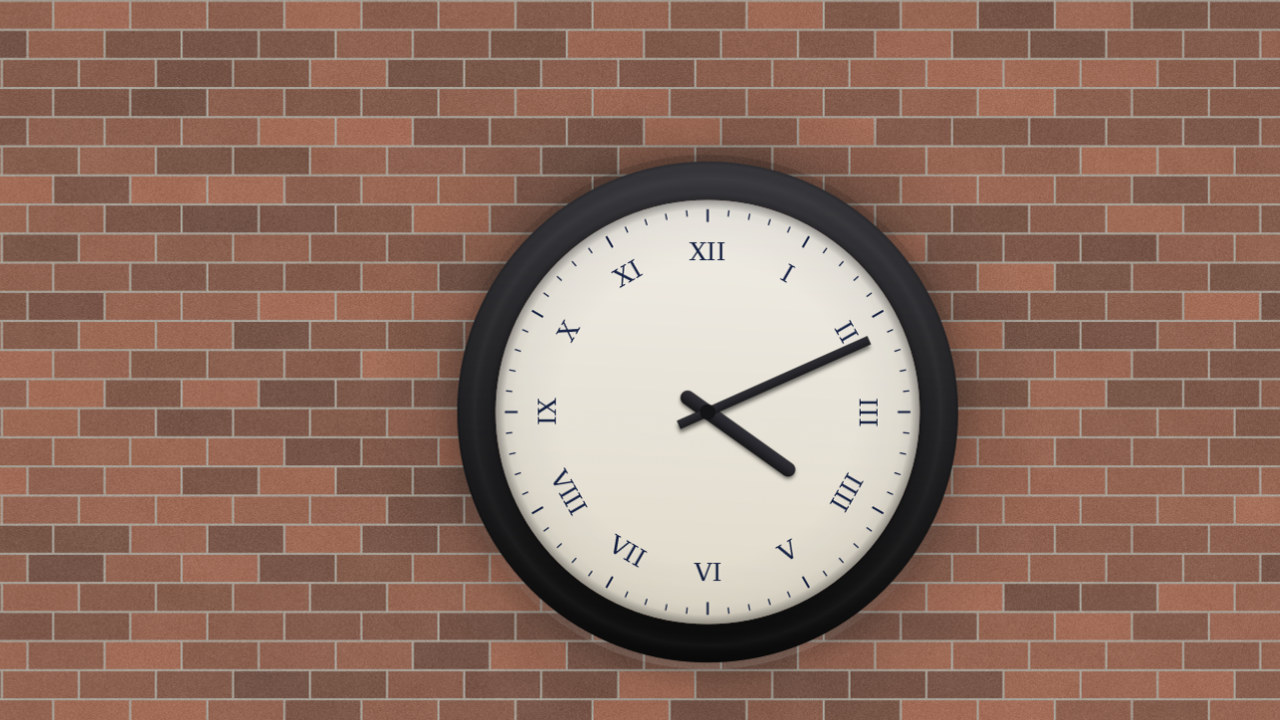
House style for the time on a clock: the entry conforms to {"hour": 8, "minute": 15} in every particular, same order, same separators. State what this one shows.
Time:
{"hour": 4, "minute": 11}
